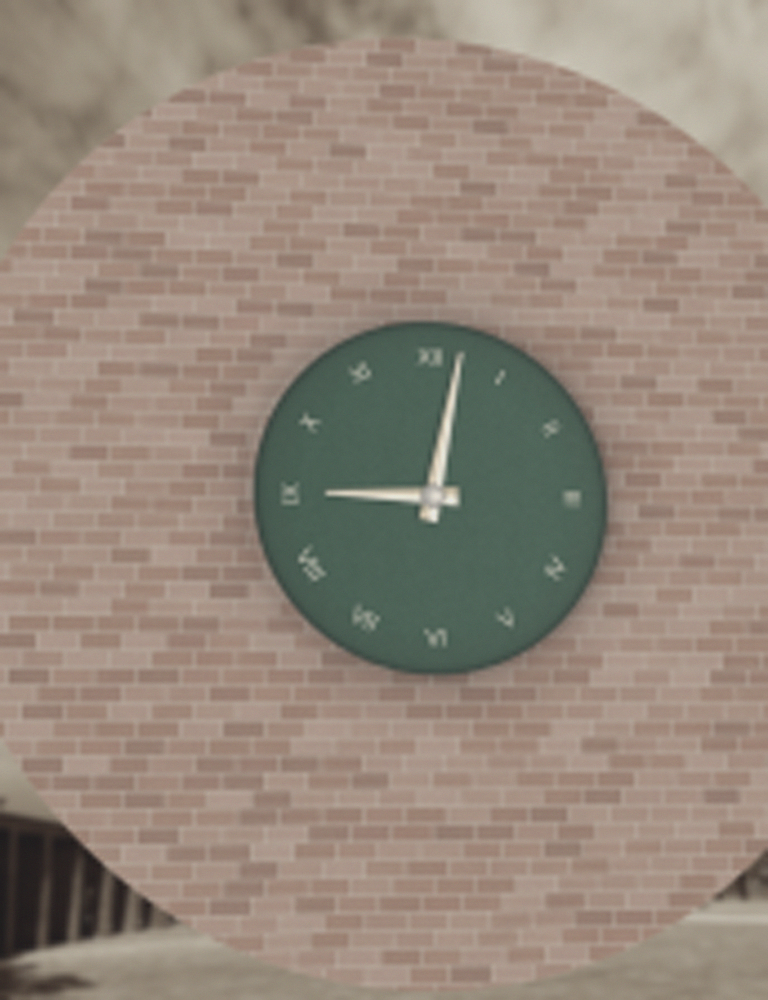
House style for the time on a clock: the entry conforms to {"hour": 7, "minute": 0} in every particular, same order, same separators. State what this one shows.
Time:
{"hour": 9, "minute": 2}
